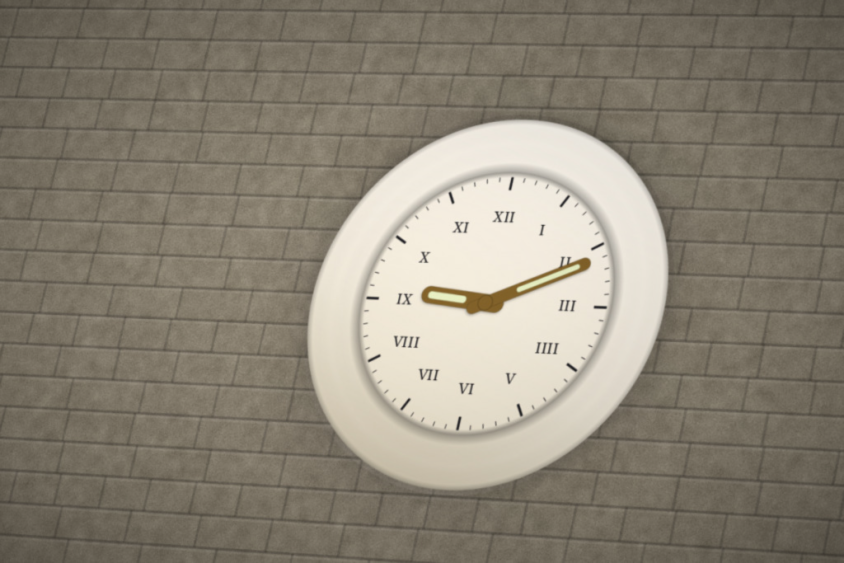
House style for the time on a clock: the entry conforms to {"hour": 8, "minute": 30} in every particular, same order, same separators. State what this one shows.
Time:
{"hour": 9, "minute": 11}
